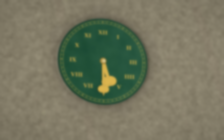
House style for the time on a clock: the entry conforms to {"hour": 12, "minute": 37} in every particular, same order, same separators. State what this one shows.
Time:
{"hour": 5, "minute": 30}
